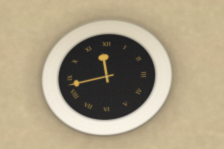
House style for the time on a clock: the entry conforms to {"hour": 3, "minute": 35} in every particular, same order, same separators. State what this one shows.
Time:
{"hour": 11, "minute": 43}
